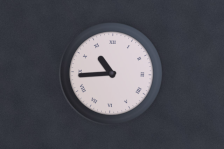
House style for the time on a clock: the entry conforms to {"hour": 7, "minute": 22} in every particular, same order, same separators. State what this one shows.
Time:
{"hour": 10, "minute": 44}
